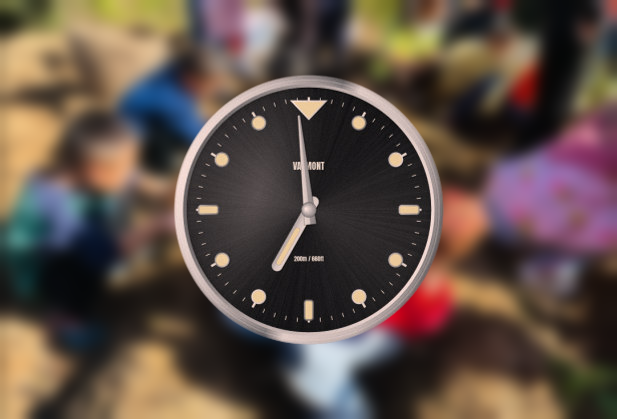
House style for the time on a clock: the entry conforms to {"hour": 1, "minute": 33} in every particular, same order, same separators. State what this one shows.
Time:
{"hour": 6, "minute": 59}
